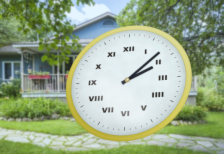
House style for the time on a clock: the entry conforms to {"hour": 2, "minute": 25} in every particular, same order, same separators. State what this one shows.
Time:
{"hour": 2, "minute": 8}
